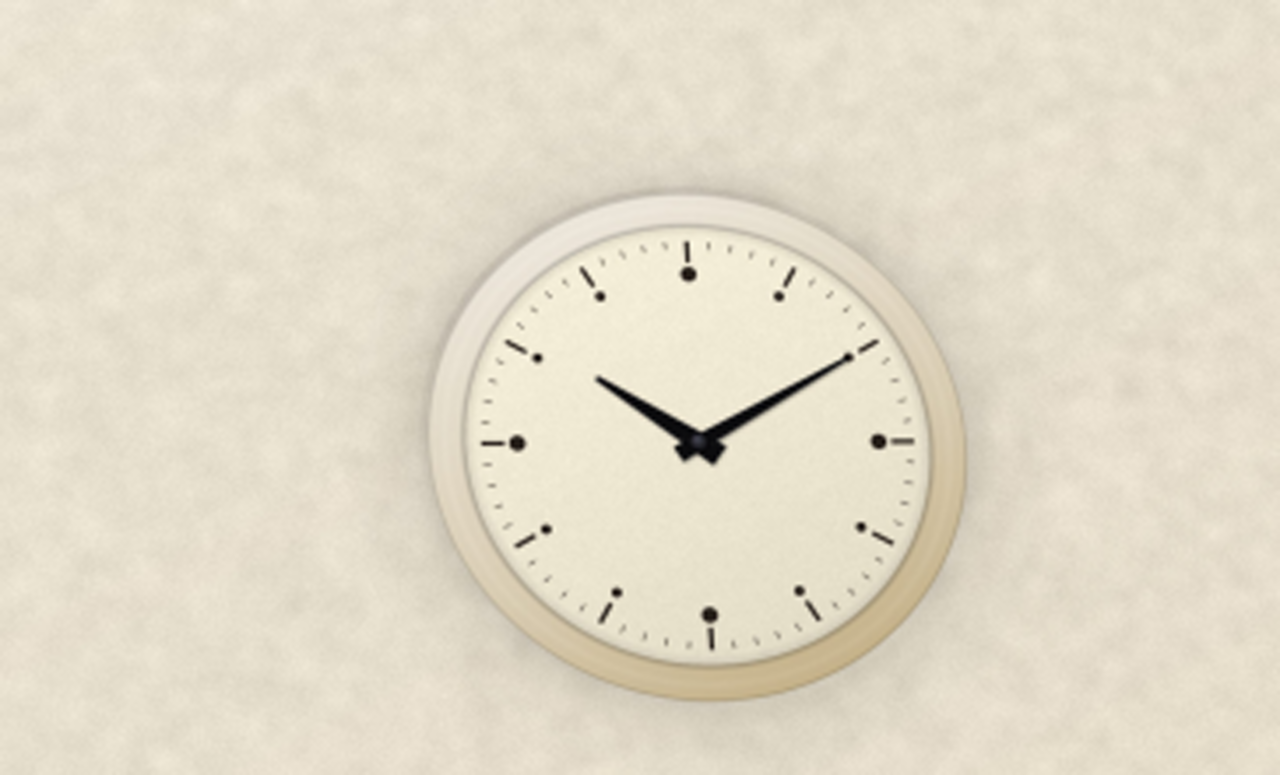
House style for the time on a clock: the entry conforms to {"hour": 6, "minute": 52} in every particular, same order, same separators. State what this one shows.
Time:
{"hour": 10, "minute": 10}
